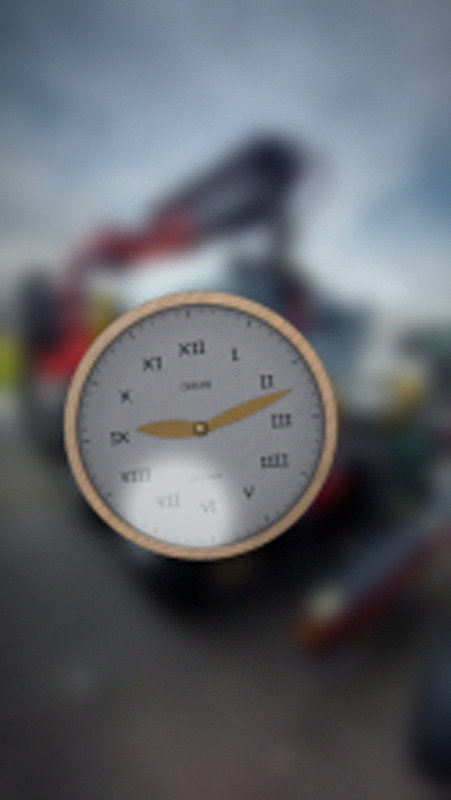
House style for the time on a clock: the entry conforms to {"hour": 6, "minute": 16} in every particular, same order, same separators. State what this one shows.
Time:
{"hour": 9, "minute": 12}
